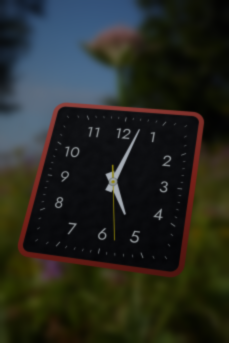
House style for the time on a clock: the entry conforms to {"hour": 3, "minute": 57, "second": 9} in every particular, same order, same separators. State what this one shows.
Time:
{"hour": 5, "minute": 2, "second": 28}
